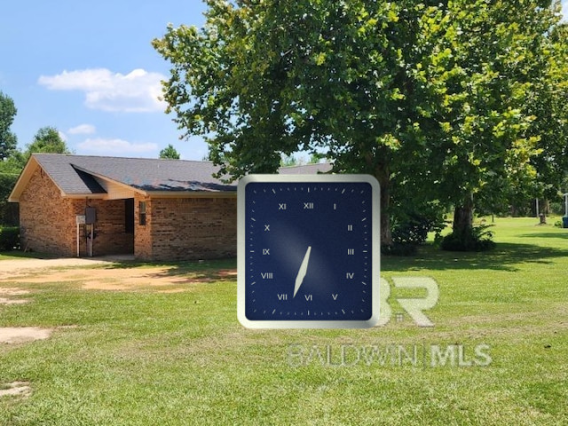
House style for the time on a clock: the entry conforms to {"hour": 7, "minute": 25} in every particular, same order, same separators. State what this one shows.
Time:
{"hour": 6, "minute": 33}
